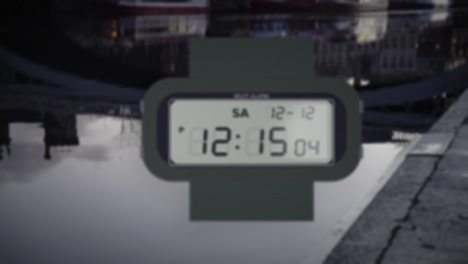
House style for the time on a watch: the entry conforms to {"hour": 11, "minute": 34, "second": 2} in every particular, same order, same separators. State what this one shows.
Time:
{"hour": 12, "minute": 15, "second": 4}
